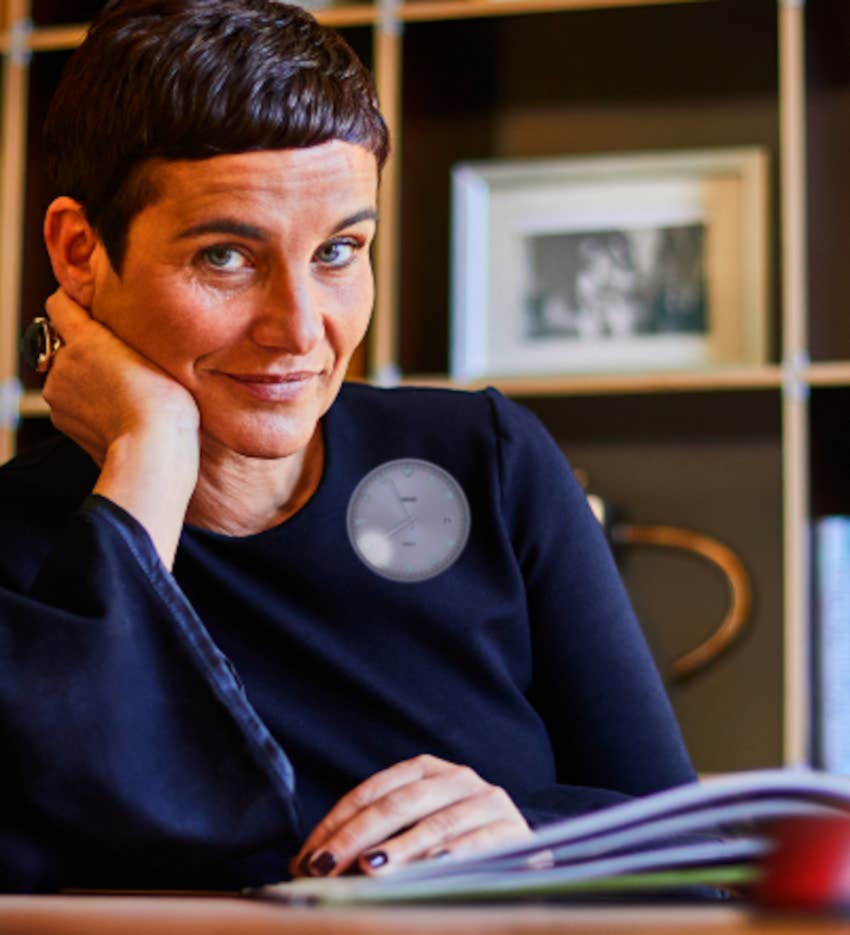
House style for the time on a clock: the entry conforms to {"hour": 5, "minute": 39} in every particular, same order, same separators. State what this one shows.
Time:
{"hour": 7, "minute": 56}
